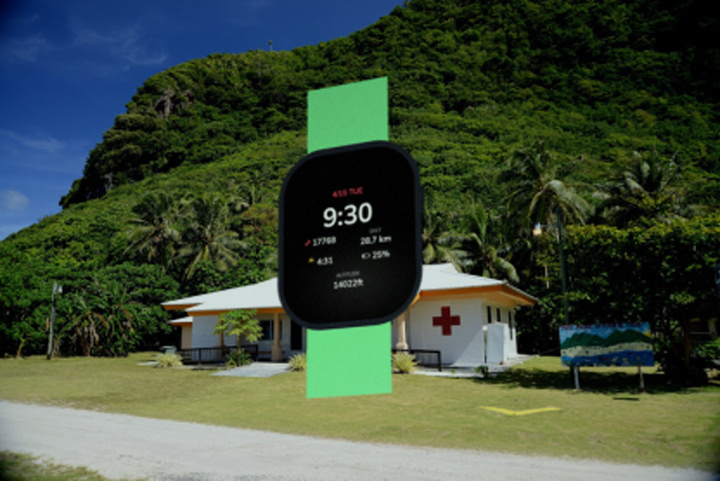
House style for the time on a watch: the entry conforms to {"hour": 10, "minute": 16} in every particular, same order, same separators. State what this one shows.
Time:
{"hour": 9, "minute": 30}
